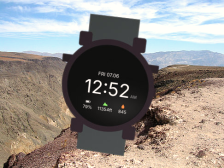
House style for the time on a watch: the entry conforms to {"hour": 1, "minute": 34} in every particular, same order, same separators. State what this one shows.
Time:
{"hour": 12, "minute": 52}
